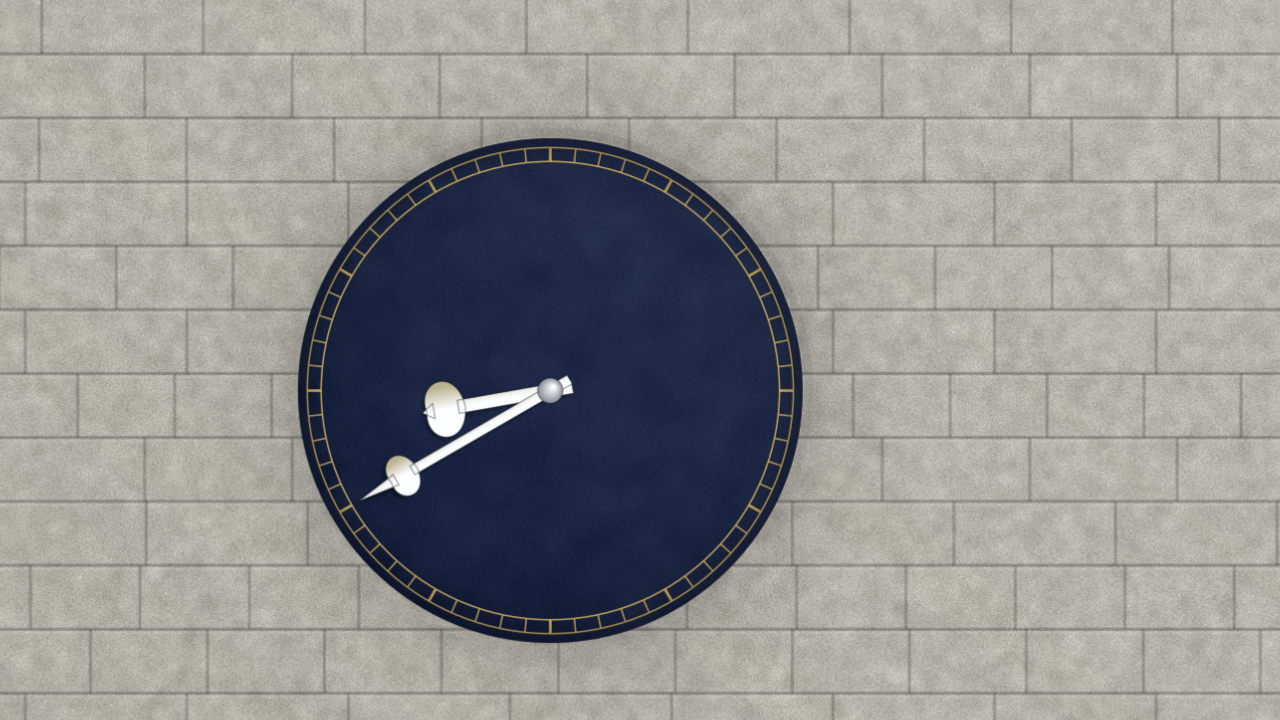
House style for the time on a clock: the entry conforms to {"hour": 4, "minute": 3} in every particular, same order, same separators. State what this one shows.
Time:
{"hour": 8, "minute": 40}
